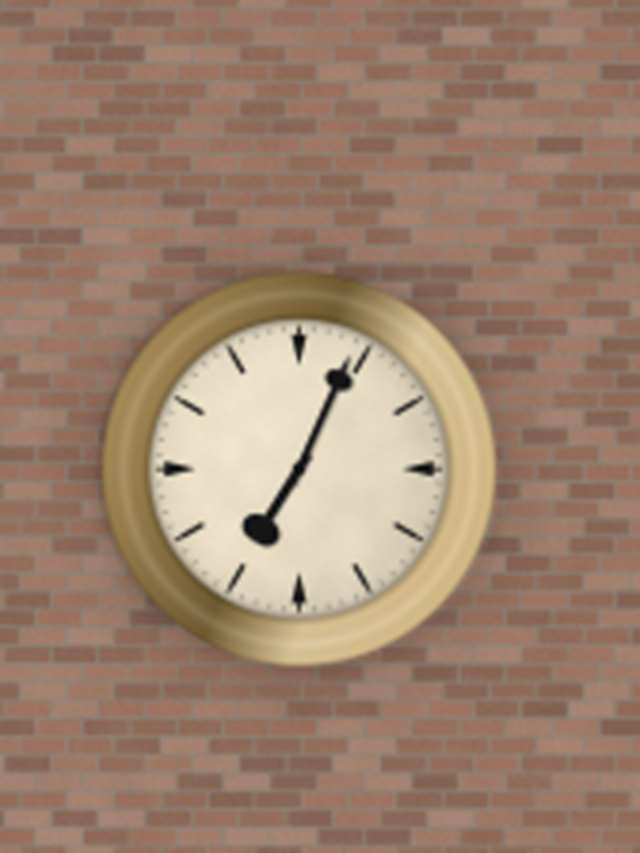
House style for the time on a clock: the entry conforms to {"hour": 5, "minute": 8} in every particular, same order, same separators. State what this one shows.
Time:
{"hour": 7, "minute": 4}
